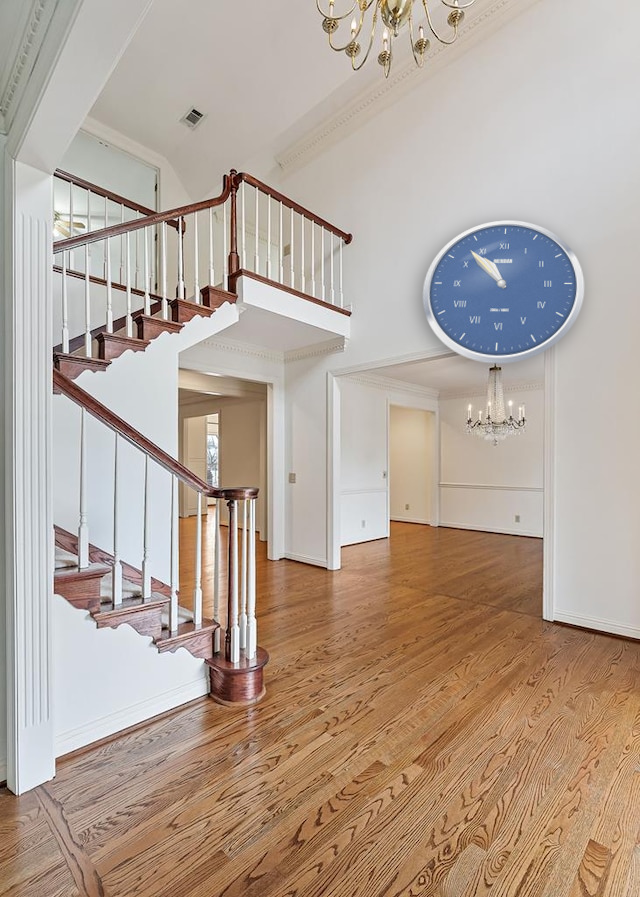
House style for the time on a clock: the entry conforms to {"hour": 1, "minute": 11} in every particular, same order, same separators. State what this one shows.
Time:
{"hour": 10, "minute": 53}
